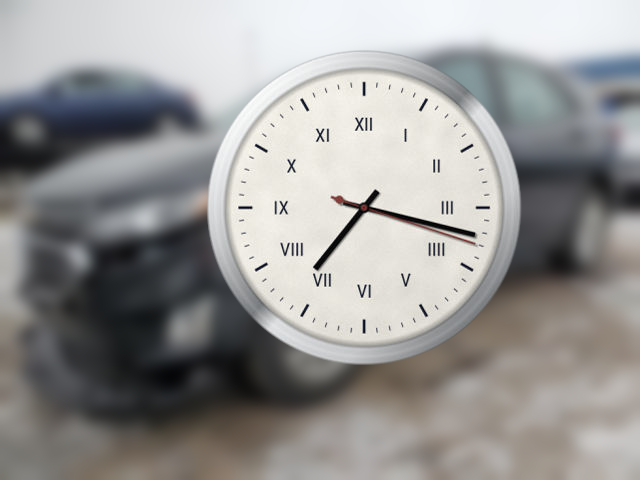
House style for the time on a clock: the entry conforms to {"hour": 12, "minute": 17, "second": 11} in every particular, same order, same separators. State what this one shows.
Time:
{"hour": 7, "minute": 17, "second": 18}
